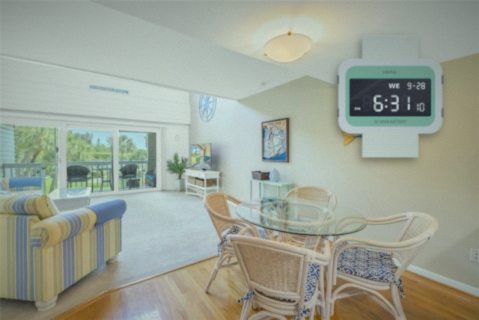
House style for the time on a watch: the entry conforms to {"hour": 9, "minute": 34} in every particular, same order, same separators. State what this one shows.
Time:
{"hour": 6, "minute": 31}
